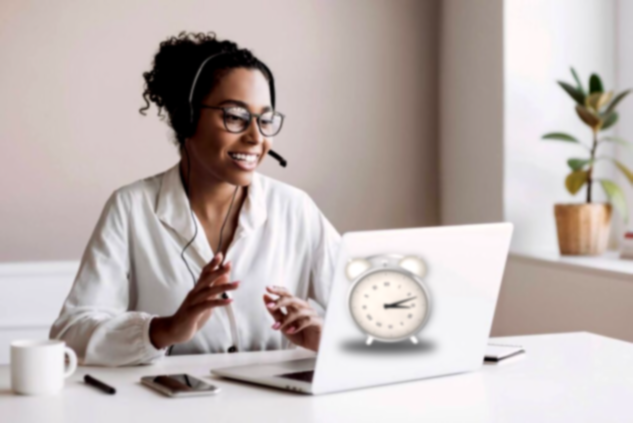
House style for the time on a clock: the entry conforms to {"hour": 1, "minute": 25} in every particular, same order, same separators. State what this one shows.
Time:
{"hour": 3, "minute": 12}
